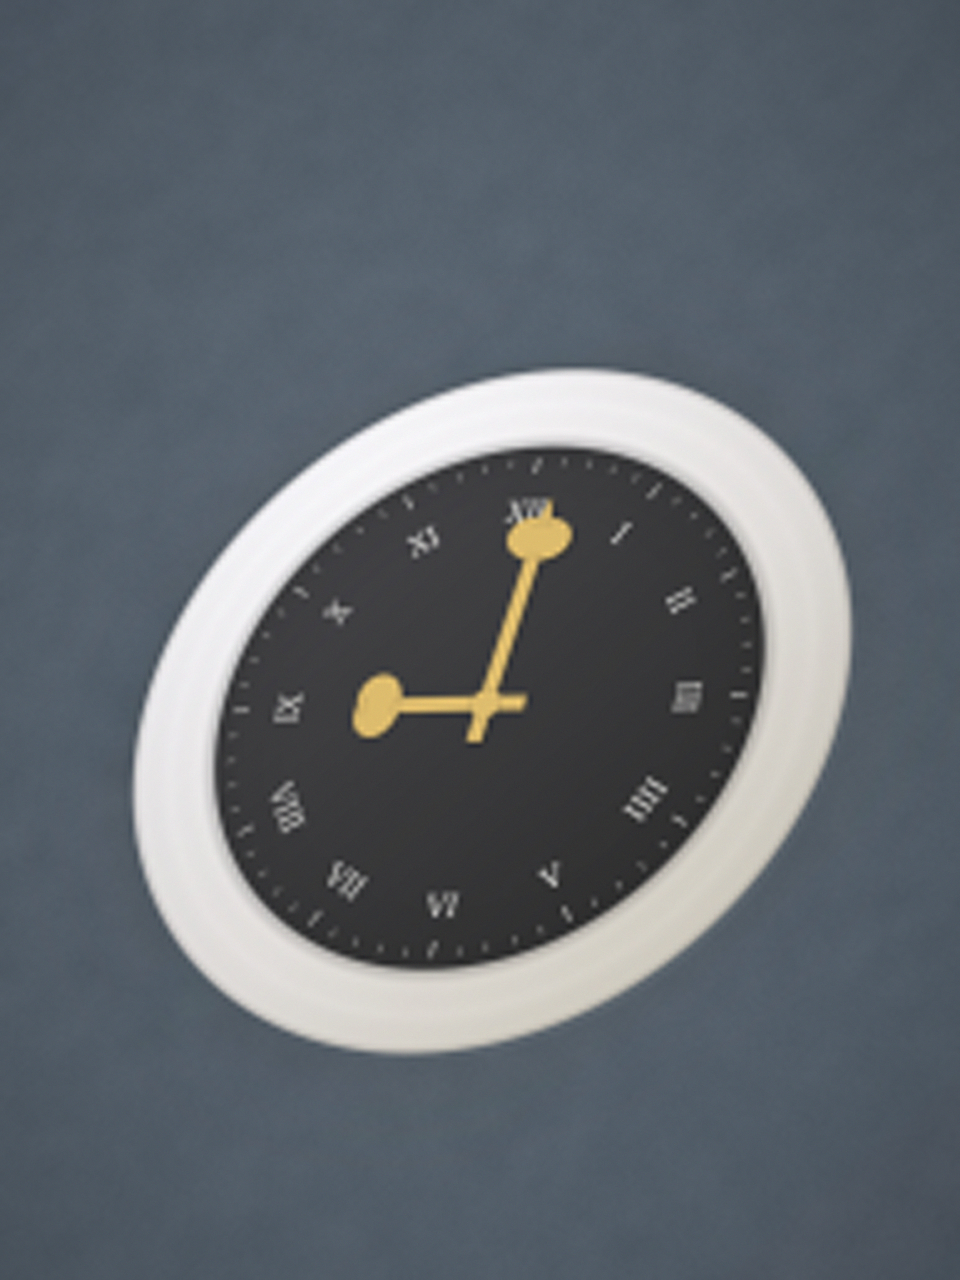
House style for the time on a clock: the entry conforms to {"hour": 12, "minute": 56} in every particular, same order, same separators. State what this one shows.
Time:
{"hour": 9, "minute": 1}
